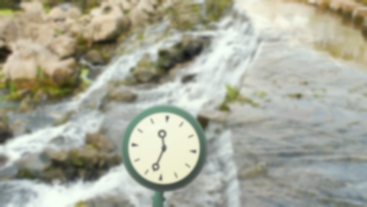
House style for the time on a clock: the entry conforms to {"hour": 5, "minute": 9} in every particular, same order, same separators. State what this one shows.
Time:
{"hour": 11, "minute": 33}
